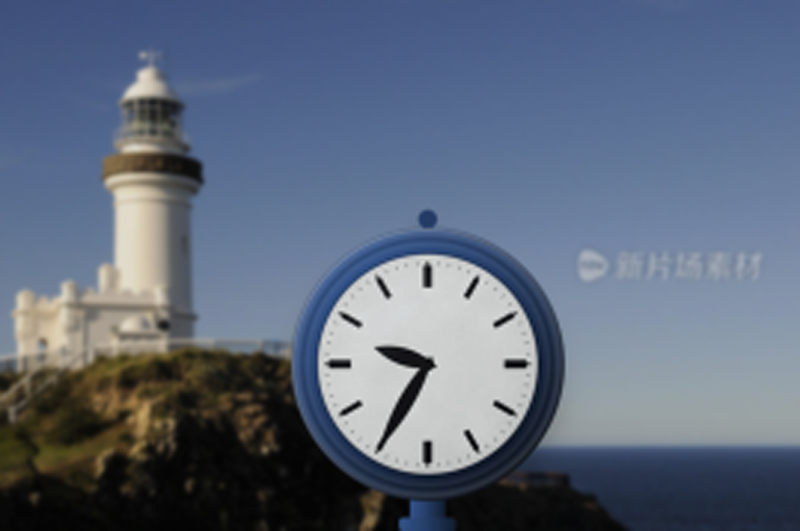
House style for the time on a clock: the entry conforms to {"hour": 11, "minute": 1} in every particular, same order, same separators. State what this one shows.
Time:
{"hour": 9, "minute": 35}
